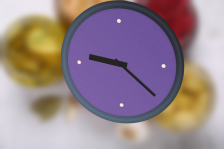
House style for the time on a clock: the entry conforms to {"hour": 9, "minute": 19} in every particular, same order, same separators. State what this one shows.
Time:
{"hour": 9, "minute": 22}
